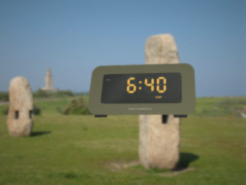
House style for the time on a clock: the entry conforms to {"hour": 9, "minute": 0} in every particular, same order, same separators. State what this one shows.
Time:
{"hour": 6, "minute": 40}
